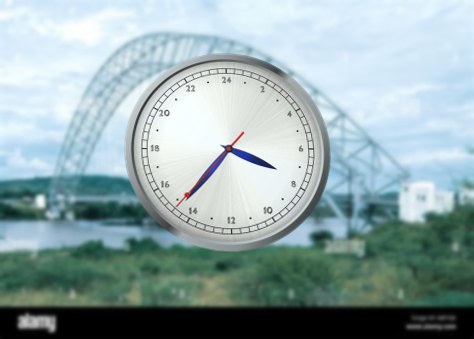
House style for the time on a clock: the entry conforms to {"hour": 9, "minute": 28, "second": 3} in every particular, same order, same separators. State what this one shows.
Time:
{"hour": 7, "minute": 36, "second": 37}
